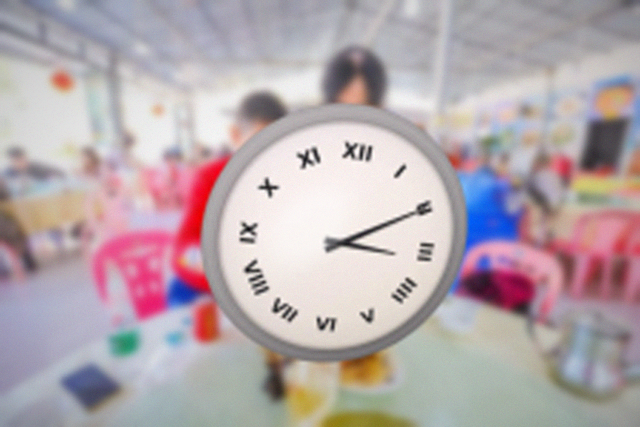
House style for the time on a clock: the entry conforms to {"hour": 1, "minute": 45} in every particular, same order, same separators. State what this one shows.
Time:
{"hour": 3, "minute": 10}
